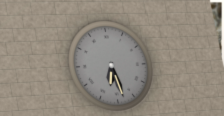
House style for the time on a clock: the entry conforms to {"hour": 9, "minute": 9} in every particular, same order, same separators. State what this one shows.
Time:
{"hour": 6, "minute": 28}
